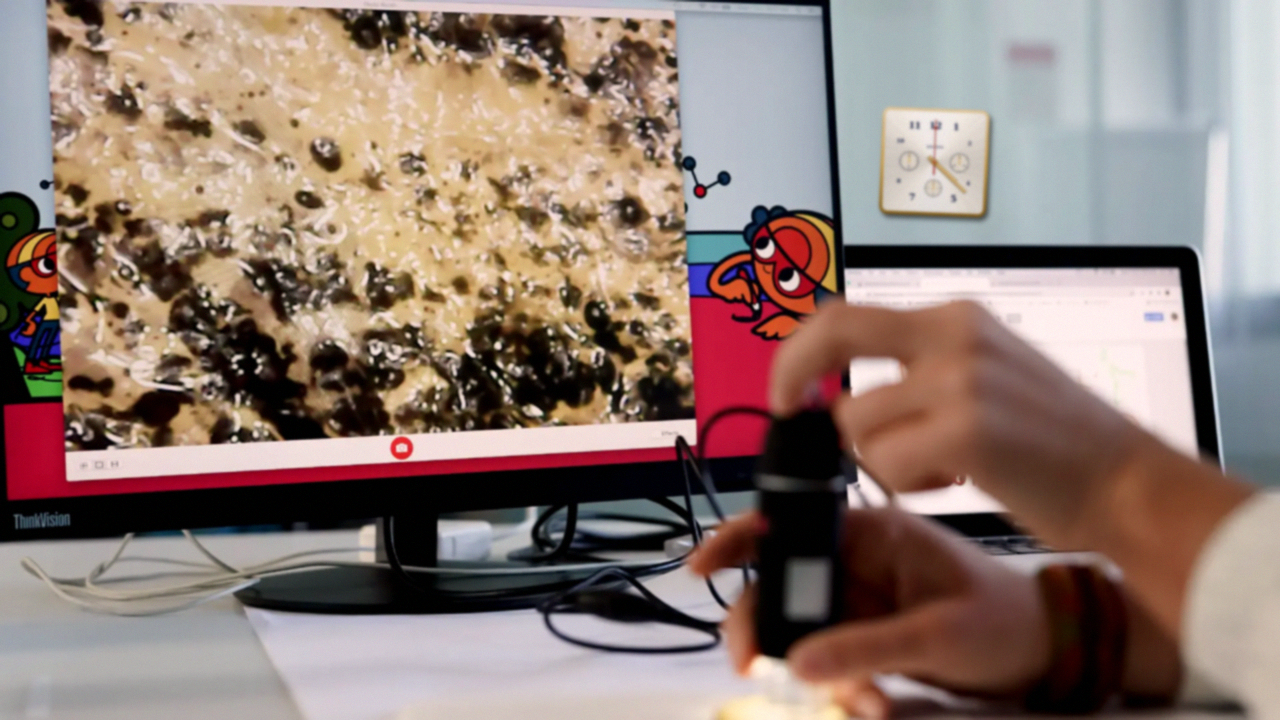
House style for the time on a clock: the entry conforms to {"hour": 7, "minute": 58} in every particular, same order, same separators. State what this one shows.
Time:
{"hour": 4, "minute": 22}
